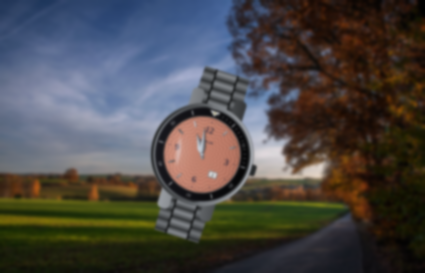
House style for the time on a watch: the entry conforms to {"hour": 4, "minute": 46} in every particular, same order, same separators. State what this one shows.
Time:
{"hour": 10, "minute": 58}
